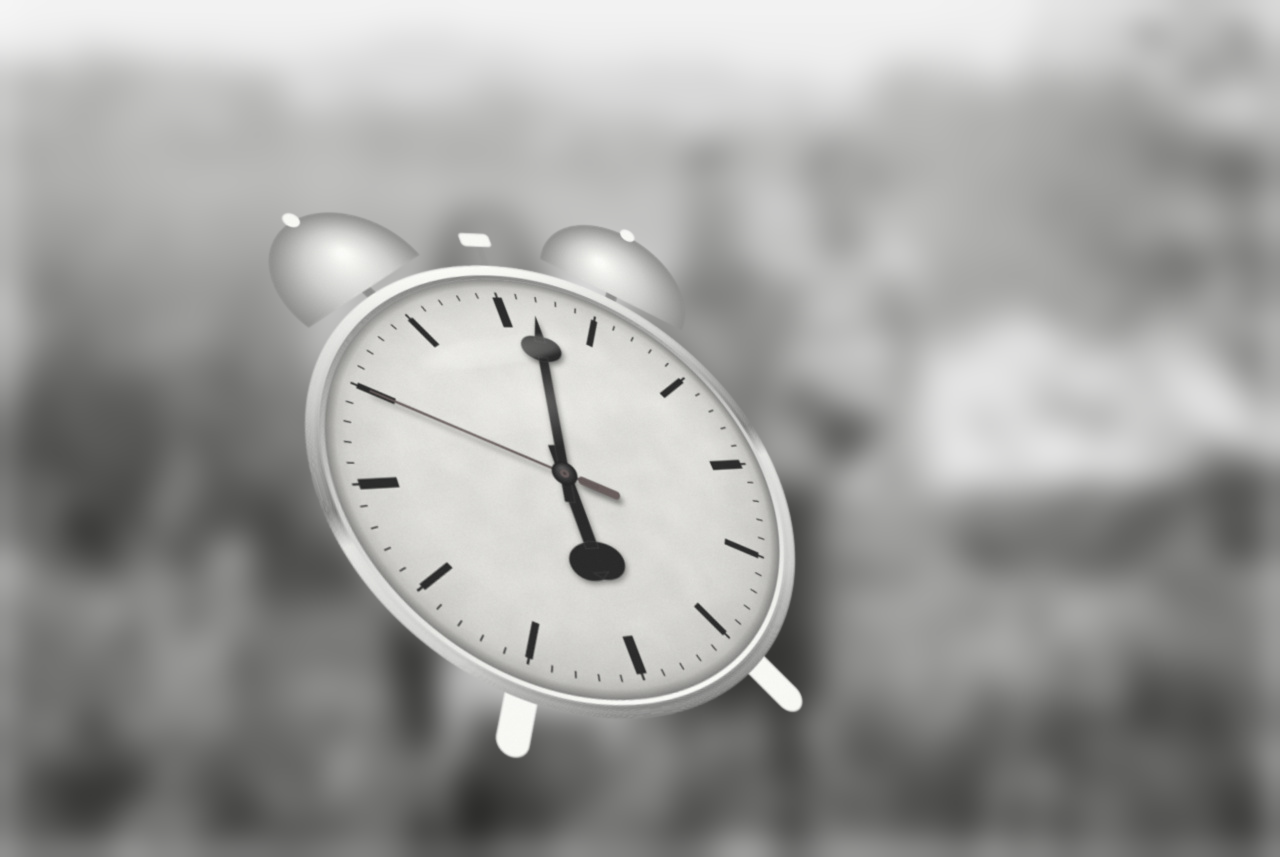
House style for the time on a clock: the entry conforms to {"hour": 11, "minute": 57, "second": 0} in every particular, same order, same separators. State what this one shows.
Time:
{"hour": 6, "minute": 1, "second": 50}
